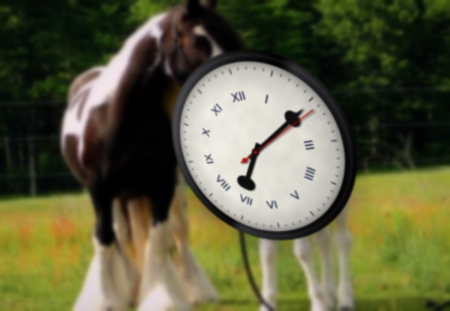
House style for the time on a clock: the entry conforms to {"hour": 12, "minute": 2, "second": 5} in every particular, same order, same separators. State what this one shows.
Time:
{"hour": 7, "minute": 10, "second": 11}
